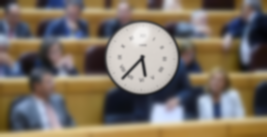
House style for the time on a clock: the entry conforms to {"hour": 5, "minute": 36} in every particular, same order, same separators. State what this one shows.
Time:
{"hour": 5, "minute": 37}
